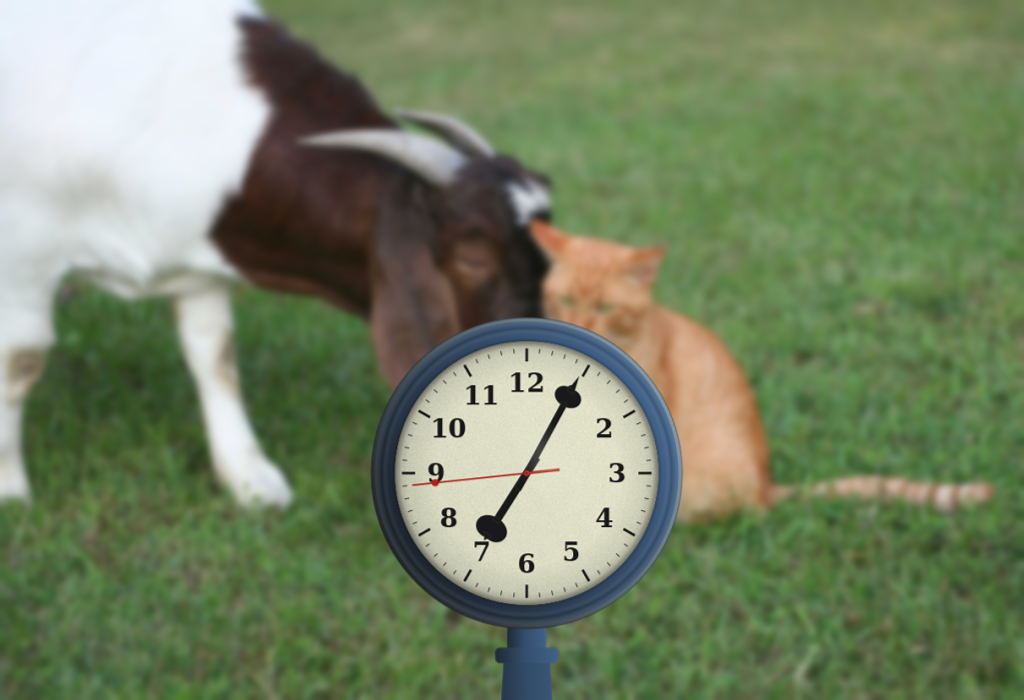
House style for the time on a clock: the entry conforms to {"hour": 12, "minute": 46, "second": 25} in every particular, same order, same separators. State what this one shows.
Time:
{"hour": 7, "minute": 4, "second": 44}
